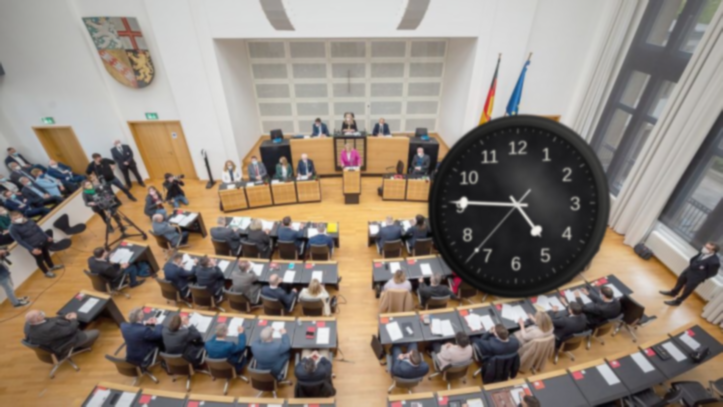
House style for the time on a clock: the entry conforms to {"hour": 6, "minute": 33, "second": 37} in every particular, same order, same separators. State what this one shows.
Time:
{"hour": 4, "minute": 45, "second": 37}
